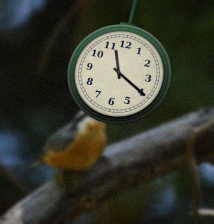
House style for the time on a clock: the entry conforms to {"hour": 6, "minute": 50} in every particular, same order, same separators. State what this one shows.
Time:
{"hour": 11, "minute": 20}
